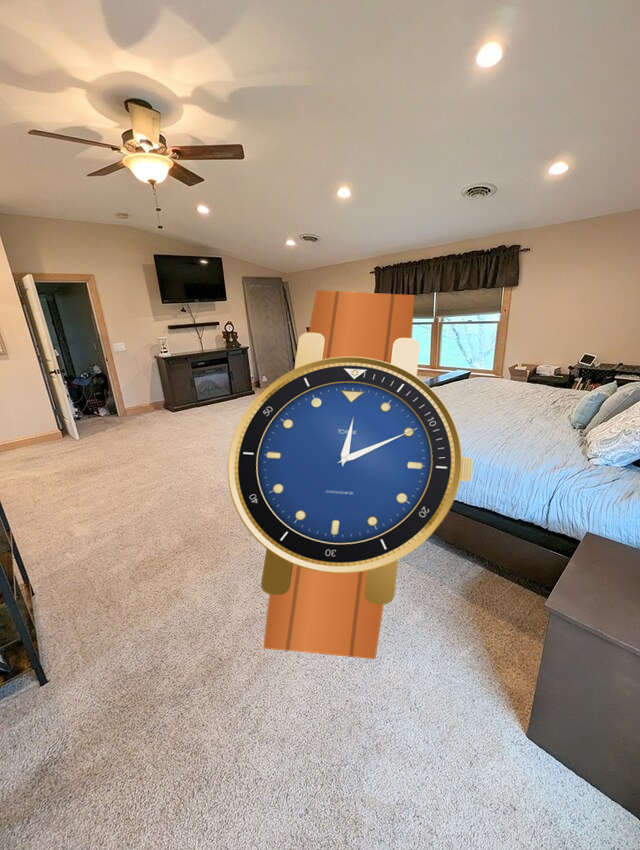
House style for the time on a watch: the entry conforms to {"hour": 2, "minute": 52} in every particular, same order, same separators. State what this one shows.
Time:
{"hour": 12, "minute": 10}
